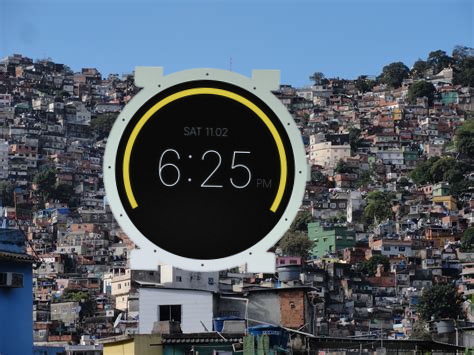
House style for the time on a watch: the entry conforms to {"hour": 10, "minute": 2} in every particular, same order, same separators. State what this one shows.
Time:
{"hour": 6, "minute": 25}
